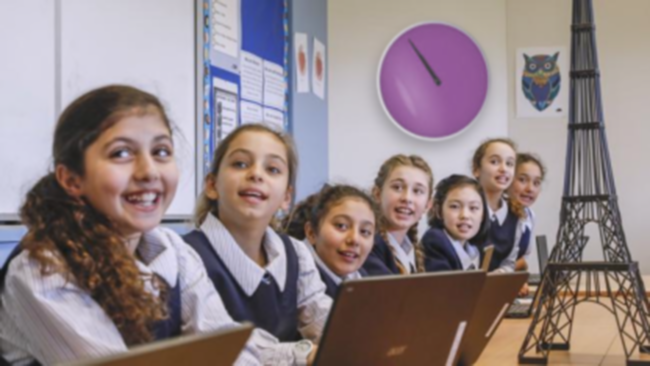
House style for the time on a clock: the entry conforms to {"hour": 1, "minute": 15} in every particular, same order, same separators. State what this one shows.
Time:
{"hour": 10, "minute": 54}
